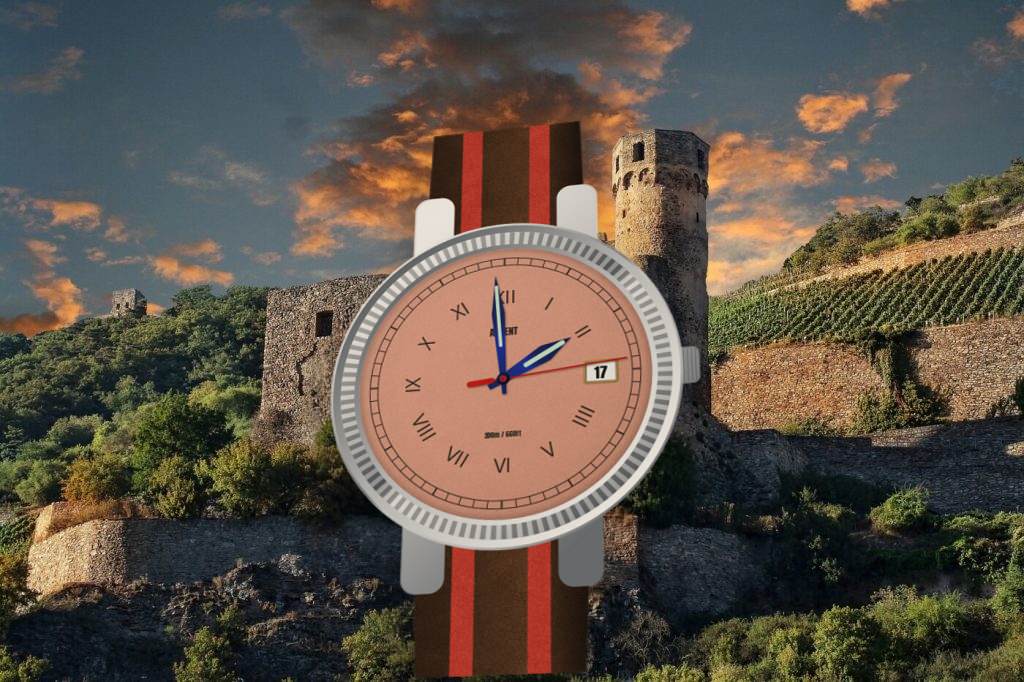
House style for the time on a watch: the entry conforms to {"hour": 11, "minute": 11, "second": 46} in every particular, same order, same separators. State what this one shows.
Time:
{"hour": 1, "minute": 59, "second": 14}
